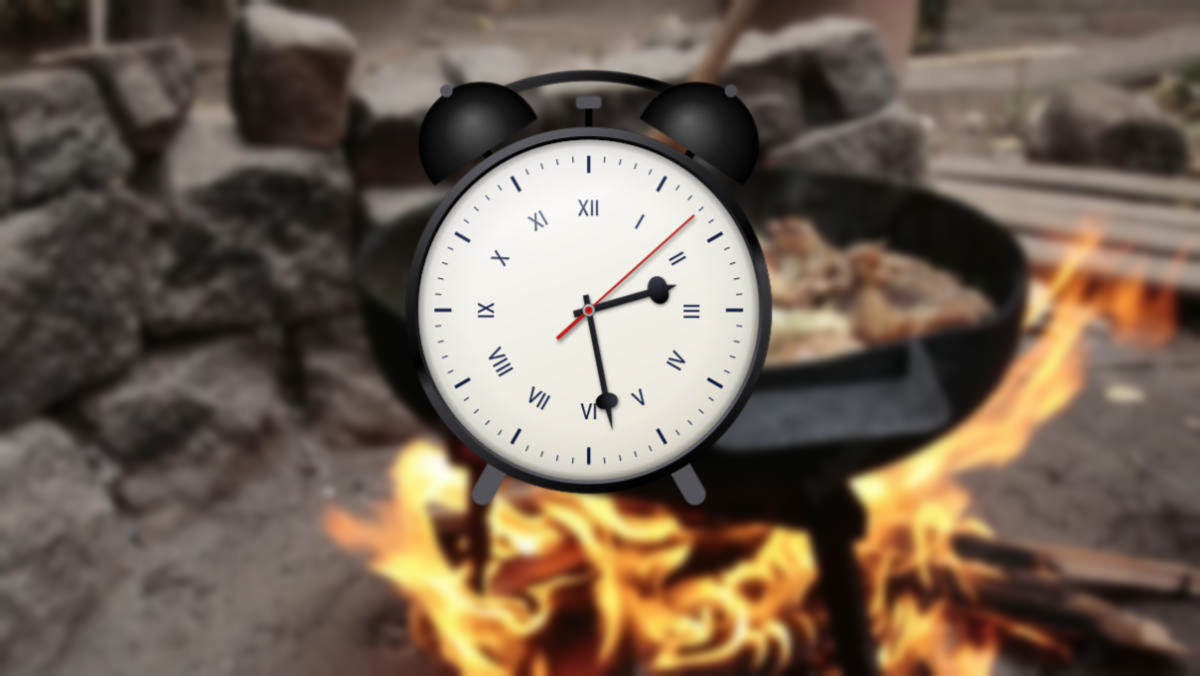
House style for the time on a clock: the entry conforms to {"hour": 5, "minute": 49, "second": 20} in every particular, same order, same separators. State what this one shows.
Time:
{"hour": 2, "minute": 28, "second": 8}
